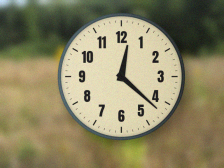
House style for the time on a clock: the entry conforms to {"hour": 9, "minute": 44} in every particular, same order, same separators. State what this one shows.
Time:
{"hour": 12, "minute": 22}
